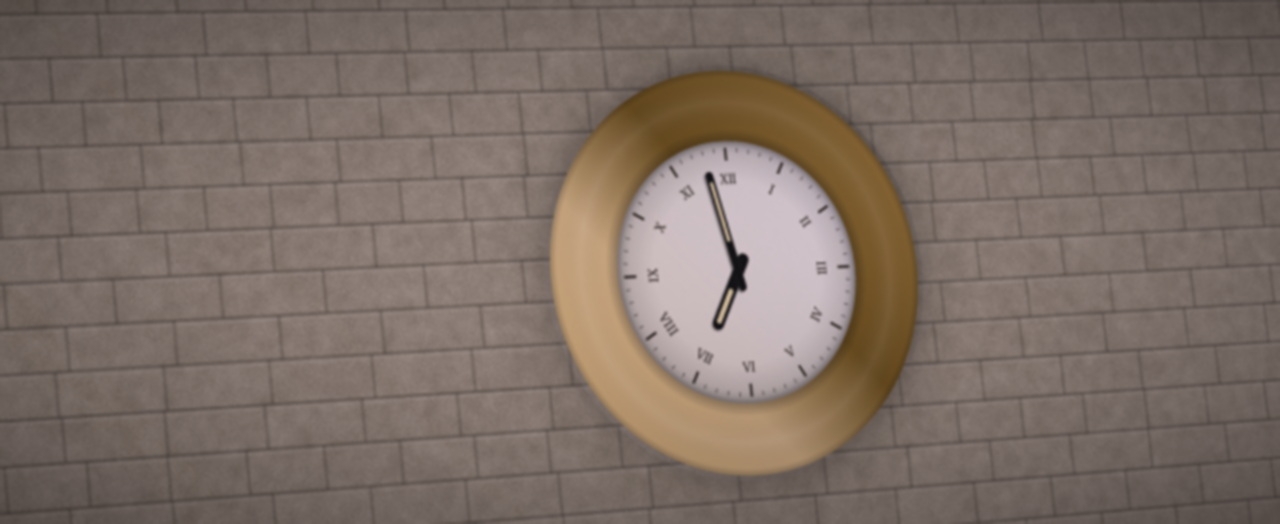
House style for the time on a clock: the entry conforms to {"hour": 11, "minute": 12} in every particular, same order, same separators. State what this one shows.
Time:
{"hour": 6, "minute": 58}
